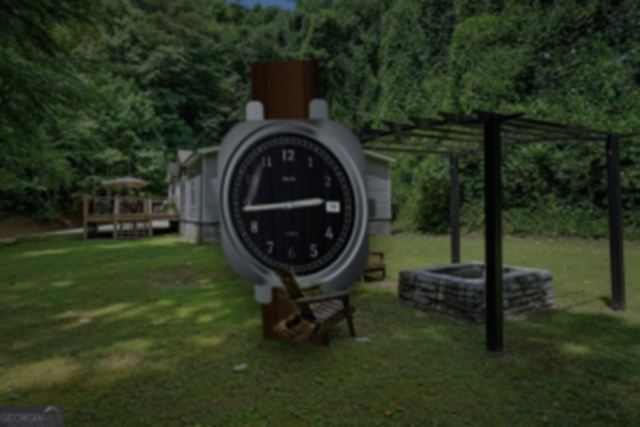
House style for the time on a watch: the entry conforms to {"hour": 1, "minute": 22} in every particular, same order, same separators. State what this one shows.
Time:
{"hour": 2, "minute": 44}
